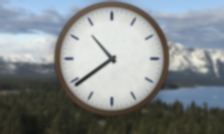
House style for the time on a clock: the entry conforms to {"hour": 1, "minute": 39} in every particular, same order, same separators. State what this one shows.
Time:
{"hour": 10, "minute": 39}
